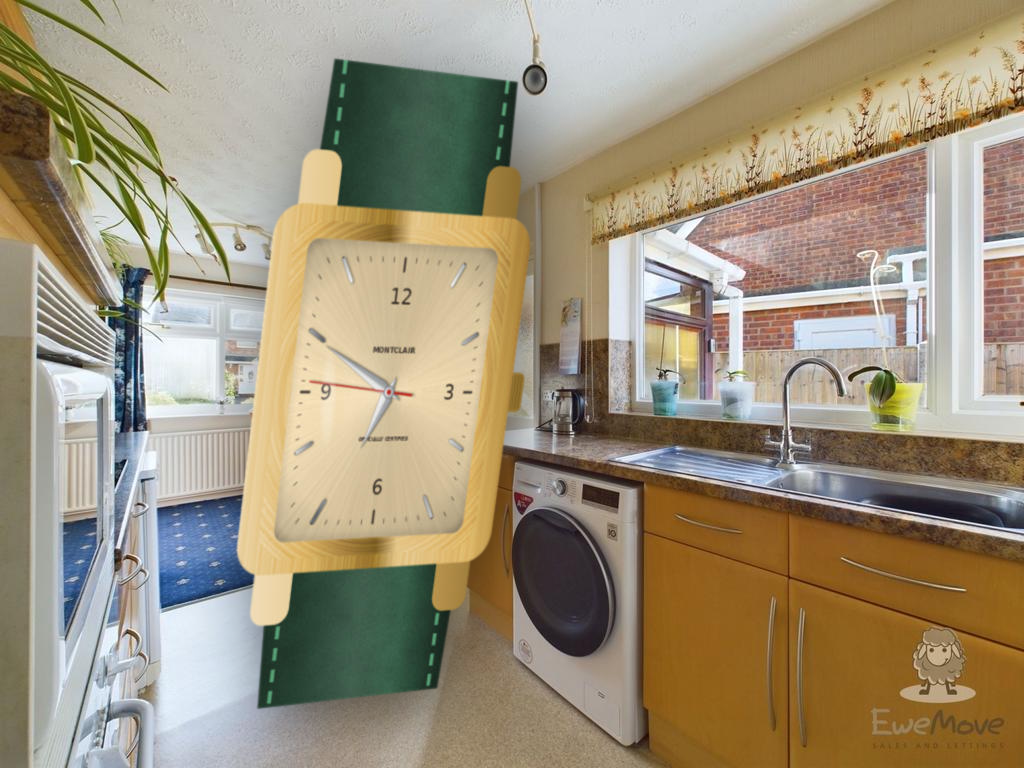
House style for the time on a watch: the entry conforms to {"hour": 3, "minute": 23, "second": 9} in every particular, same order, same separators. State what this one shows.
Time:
{"hour": 6, "minute": 49, "second": 46}
